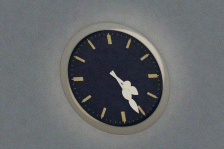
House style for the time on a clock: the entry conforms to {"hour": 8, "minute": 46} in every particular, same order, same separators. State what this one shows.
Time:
{"hour": 4, "minute": 26}
